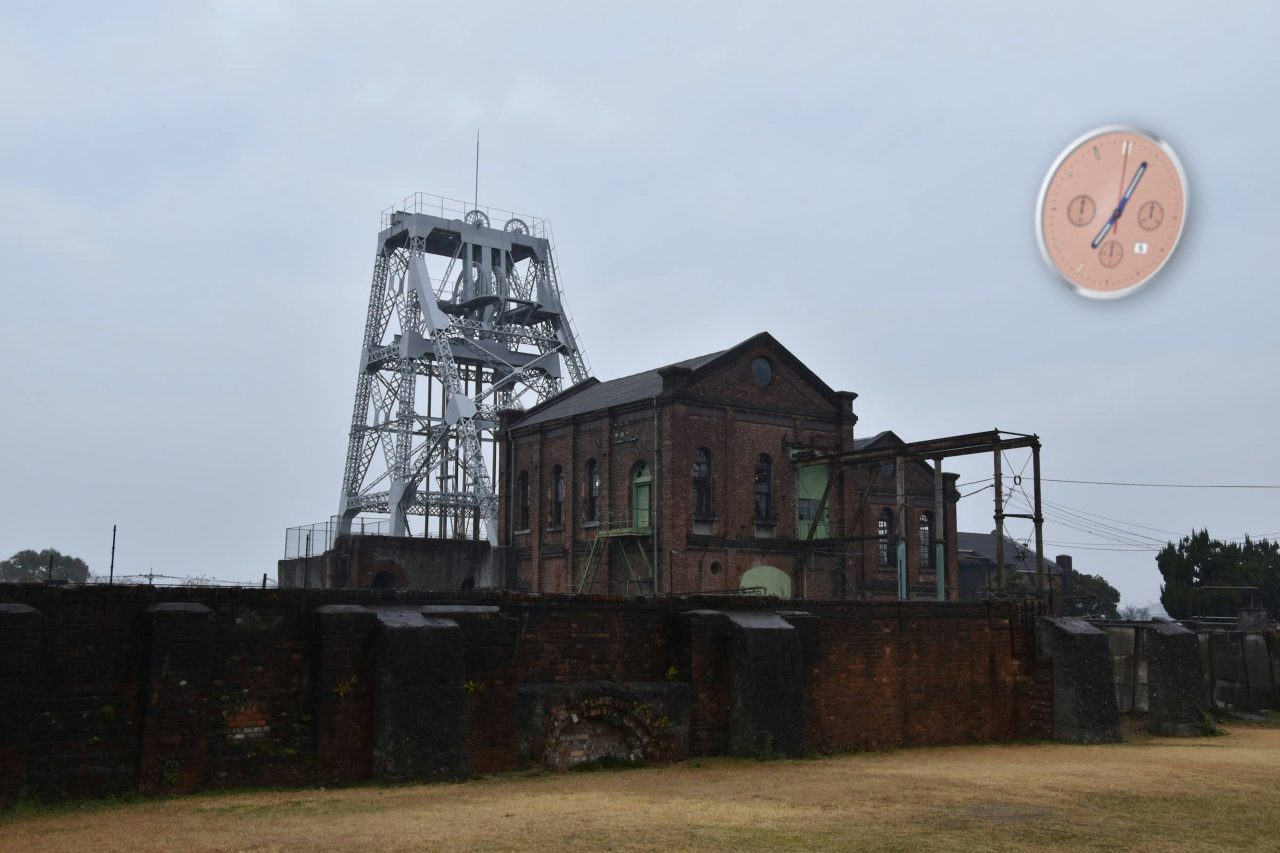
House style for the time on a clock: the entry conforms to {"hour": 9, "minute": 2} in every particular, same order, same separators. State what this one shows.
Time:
{"hour": 7, "minute": 4}
